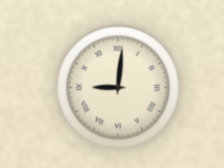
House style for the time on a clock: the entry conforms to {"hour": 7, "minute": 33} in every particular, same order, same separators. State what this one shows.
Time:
{"hour": 9, "minute": 1}
